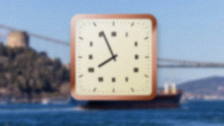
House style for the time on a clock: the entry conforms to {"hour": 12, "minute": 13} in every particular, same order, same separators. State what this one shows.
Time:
{"hour": 7, "minute": 56}
